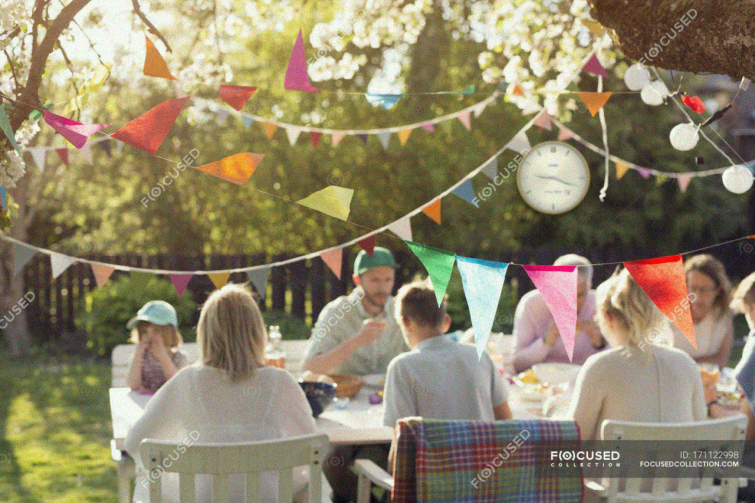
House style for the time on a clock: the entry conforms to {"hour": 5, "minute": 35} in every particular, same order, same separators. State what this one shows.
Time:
{"hour": 9, "minute": 18}
